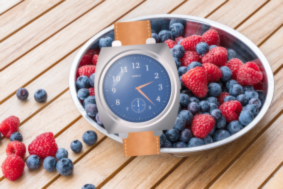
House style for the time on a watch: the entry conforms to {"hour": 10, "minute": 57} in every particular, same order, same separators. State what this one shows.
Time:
{"hour": 2, "minute": 23}
